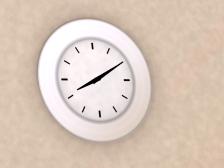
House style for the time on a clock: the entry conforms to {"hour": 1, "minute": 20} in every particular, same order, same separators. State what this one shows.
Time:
{"hour": 8, "minute": 10}
